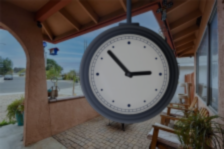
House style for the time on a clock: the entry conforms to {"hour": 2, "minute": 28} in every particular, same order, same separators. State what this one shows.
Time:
{"hour": 2, "minute": 53}
